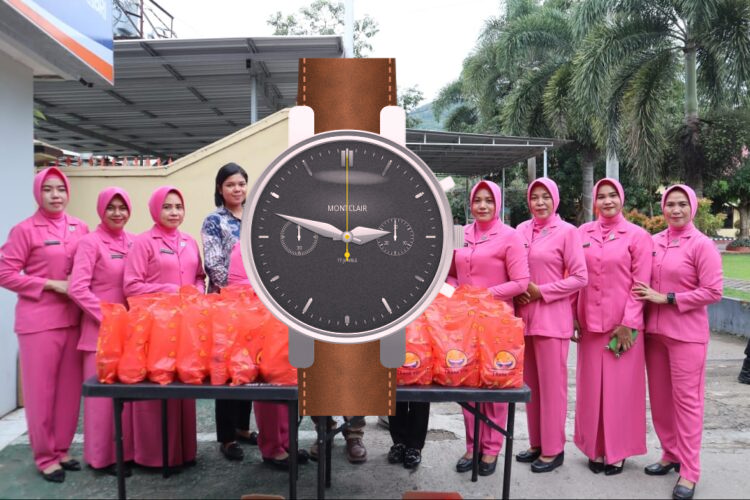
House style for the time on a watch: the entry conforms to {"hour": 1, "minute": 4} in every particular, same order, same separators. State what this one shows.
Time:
{"hour": 2, "minute": 48}
